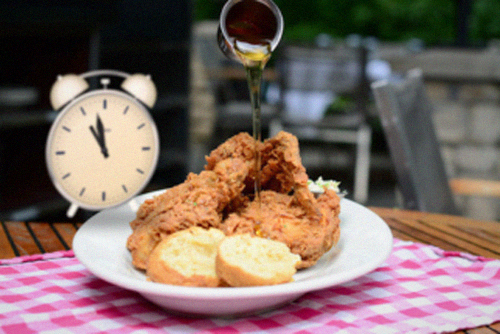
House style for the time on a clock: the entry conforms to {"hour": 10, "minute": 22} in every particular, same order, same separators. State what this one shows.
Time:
{"hour": 10, "minute": 58}
